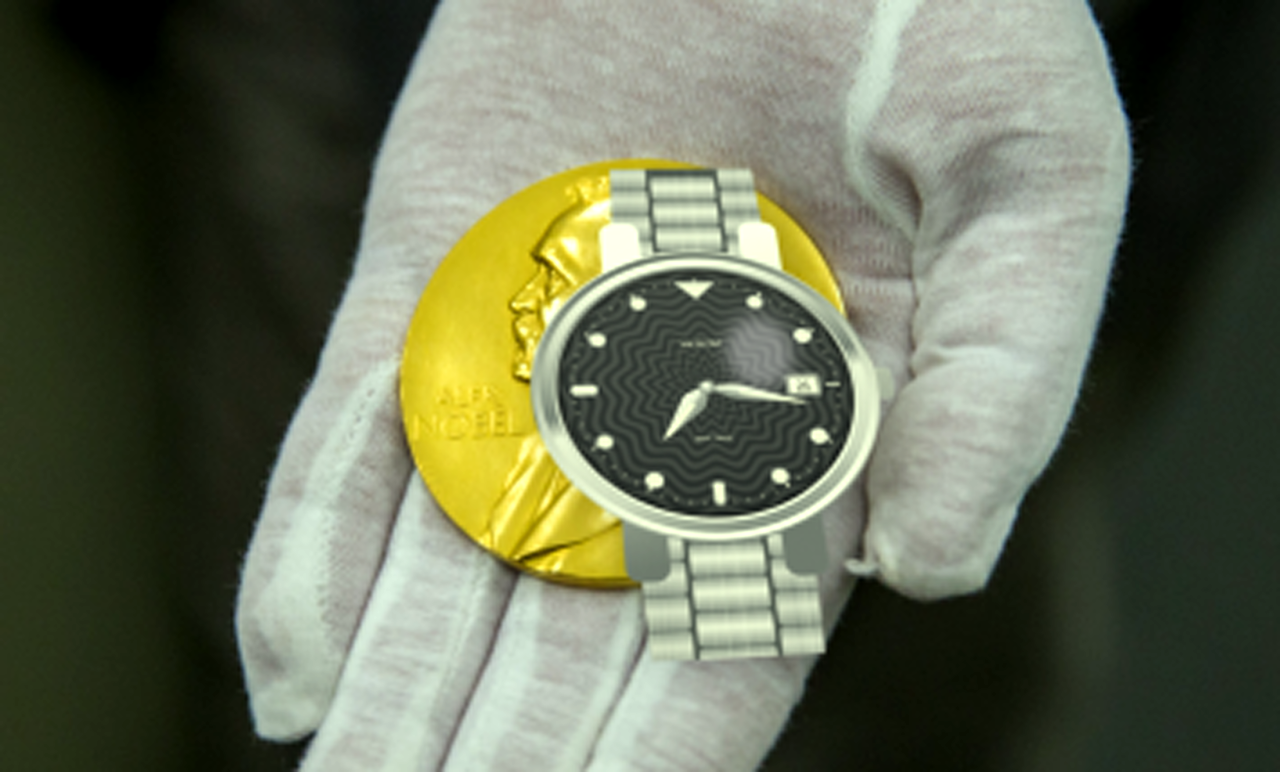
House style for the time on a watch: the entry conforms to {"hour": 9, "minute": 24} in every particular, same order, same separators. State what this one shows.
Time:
{"hour": 7, "minute": 17}
